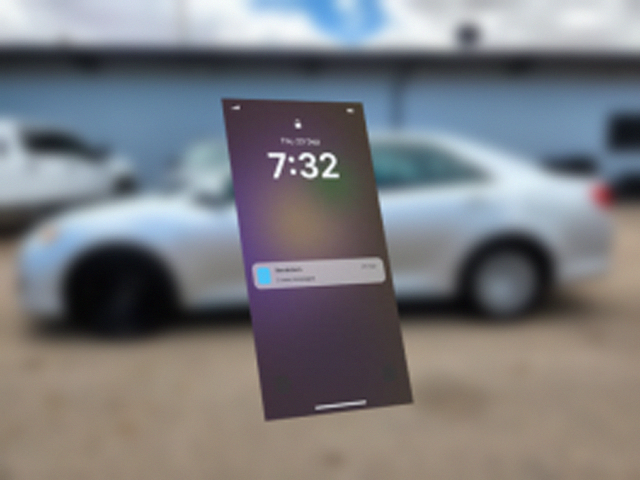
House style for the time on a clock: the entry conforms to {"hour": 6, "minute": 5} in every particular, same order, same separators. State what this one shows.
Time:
{"hour": 7, "minute": 32}
